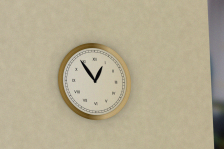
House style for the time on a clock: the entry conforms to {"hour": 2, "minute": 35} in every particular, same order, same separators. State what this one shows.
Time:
{"hour": 12, "minute": 54}
